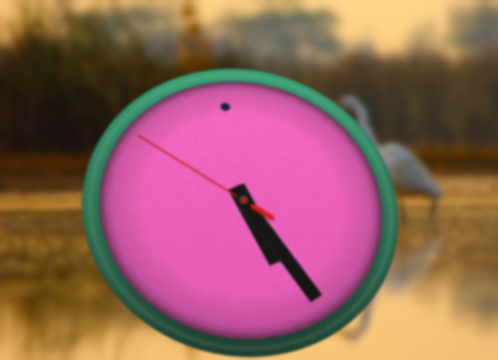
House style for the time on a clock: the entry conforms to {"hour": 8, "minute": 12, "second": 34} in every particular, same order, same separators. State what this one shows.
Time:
{"hour": 5, "minute": 25, "second": 52}
